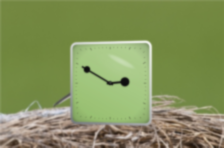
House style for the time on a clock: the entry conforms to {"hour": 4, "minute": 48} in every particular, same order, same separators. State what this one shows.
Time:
{"hour": 2, "minute": 50}
